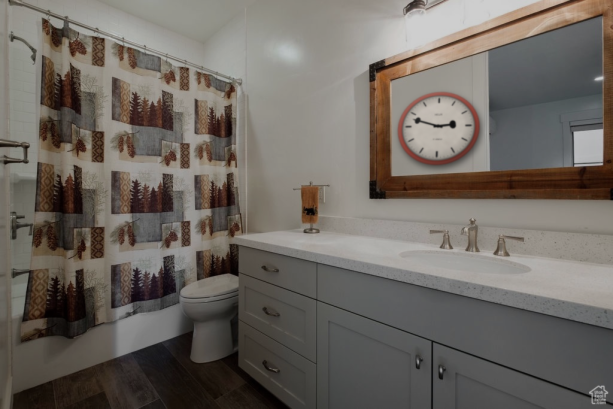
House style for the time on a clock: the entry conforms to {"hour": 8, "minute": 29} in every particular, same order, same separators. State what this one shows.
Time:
{"hour": 2, "minute": 48}
